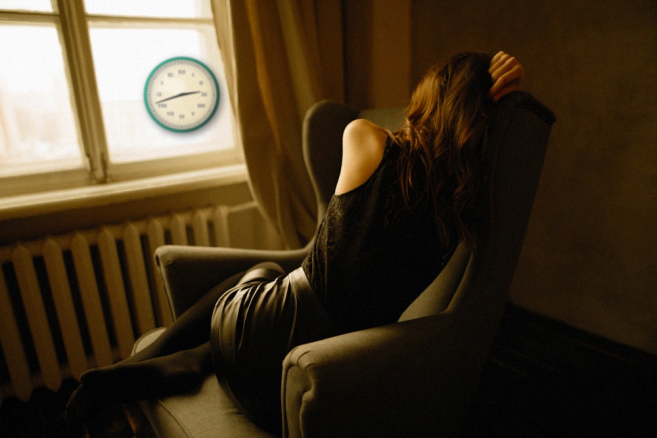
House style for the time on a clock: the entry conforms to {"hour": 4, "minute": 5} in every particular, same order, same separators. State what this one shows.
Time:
{"hour": 2, "minute": 42}
